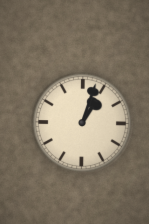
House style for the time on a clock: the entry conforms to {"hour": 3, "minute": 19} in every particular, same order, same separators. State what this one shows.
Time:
{"hour": 1, "minute": 3}
